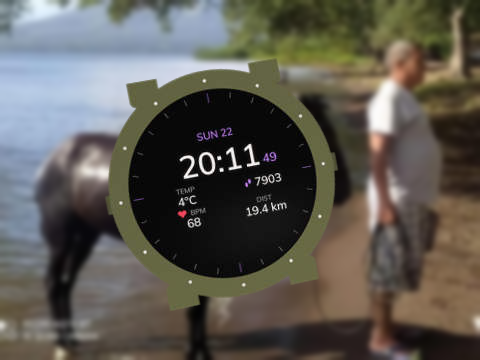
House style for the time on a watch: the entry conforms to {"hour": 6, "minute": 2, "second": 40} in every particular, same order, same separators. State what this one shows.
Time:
{"hour": 20, "minute": 11, "second": 49}
